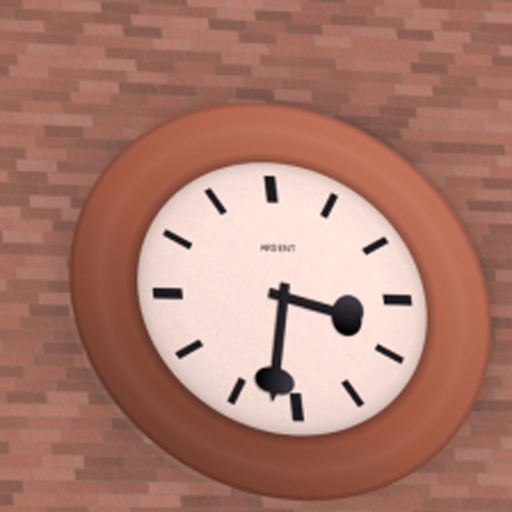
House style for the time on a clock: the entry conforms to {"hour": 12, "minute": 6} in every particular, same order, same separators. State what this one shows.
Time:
{"hour": 3, "minute": 32}
